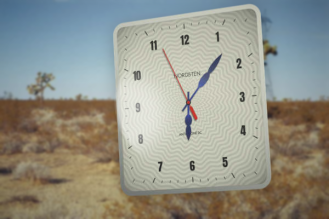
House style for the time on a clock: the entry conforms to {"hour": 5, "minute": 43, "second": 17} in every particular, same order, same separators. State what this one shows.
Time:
{"hour": 6, "minute": 6, "second": 56}
